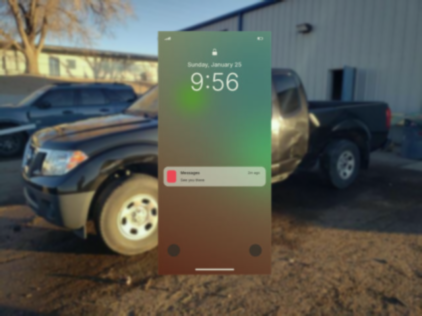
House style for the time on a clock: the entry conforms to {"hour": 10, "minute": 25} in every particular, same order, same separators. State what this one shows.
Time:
{"hour": 9, "minute": 56}
